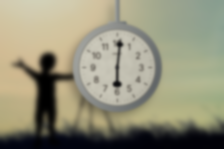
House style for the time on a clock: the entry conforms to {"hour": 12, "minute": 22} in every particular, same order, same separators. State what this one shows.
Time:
{"hour": 6, "minute": 1}
